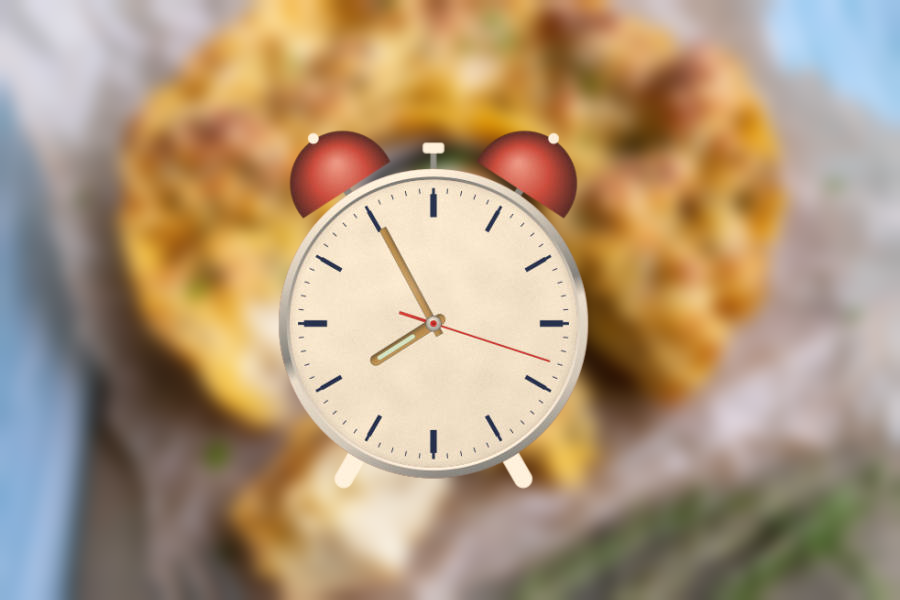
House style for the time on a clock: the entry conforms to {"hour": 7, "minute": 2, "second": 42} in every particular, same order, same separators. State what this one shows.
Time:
{"hour": 7, "minute": 55, "second": 18}
